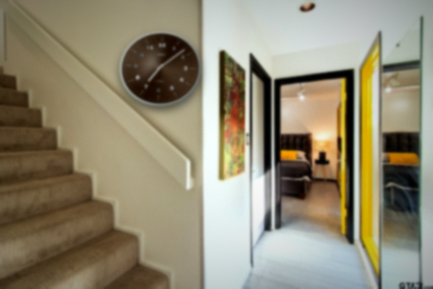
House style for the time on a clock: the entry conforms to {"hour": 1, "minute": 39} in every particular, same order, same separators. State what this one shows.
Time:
{"hour": 7, "minute": 8}
